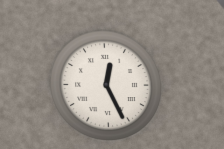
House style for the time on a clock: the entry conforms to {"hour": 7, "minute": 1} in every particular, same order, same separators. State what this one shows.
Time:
{"hour": 12, "minute": 26}
